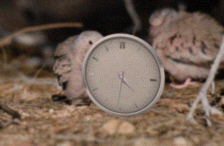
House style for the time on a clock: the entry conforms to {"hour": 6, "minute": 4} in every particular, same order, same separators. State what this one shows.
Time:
{"hour": 4, "minute": 31}
